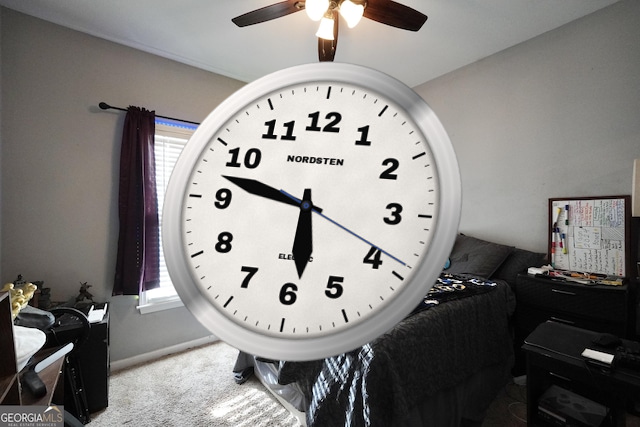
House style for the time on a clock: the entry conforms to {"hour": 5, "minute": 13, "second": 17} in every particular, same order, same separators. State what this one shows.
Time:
{"hour": 5, "minute": 47, "second": 19}
